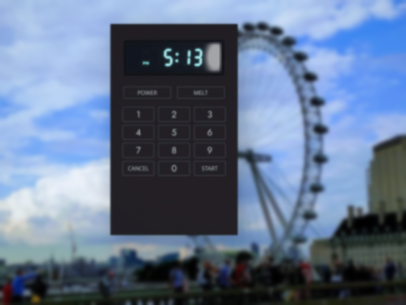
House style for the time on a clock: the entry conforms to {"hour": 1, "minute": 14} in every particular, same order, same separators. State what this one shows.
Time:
{"hour": 5, "minute": 13}
